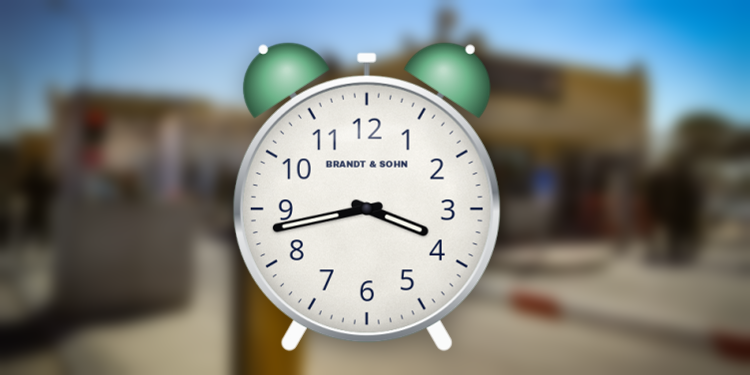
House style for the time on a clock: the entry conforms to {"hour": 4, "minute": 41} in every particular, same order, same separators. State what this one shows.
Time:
{"hour": 3, "minute": 43}
